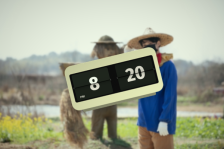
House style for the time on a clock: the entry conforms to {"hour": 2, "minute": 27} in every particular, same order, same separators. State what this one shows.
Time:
{"hour": 8, "minute": 20}
